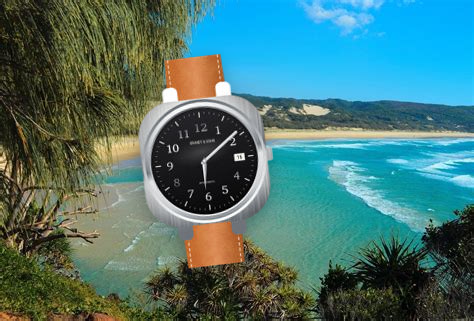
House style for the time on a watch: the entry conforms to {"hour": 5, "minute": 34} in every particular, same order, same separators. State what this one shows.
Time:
{"hour": 6, "minute": 9}
